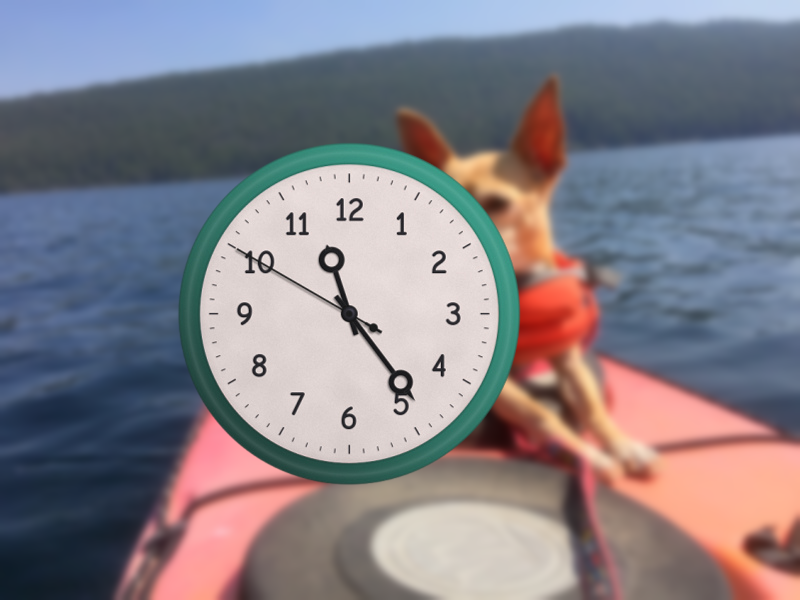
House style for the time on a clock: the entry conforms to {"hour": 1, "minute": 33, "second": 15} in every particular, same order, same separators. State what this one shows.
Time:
{"hour": 11, "minute": 23, "second": 50}
